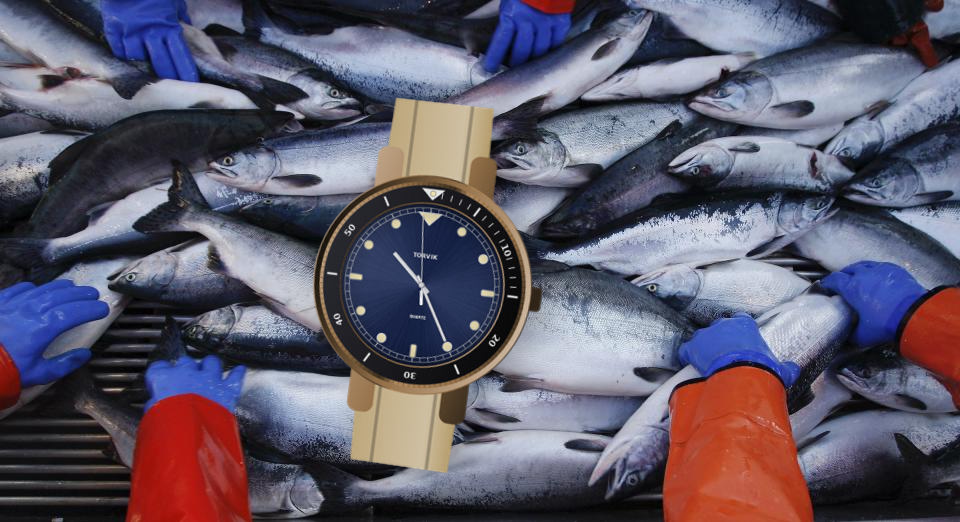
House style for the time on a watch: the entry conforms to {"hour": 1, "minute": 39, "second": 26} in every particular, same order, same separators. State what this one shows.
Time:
{"hour": 10, "minute": 24, "second": 59}
